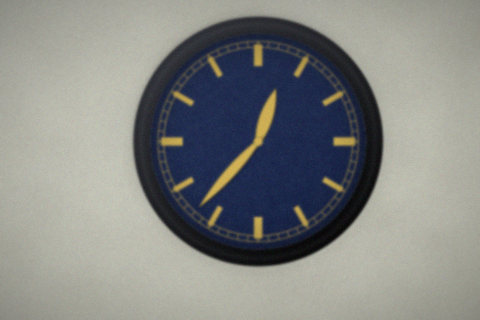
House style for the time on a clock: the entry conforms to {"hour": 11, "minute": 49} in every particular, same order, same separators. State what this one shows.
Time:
{"hour": 12, "minute": 37}
